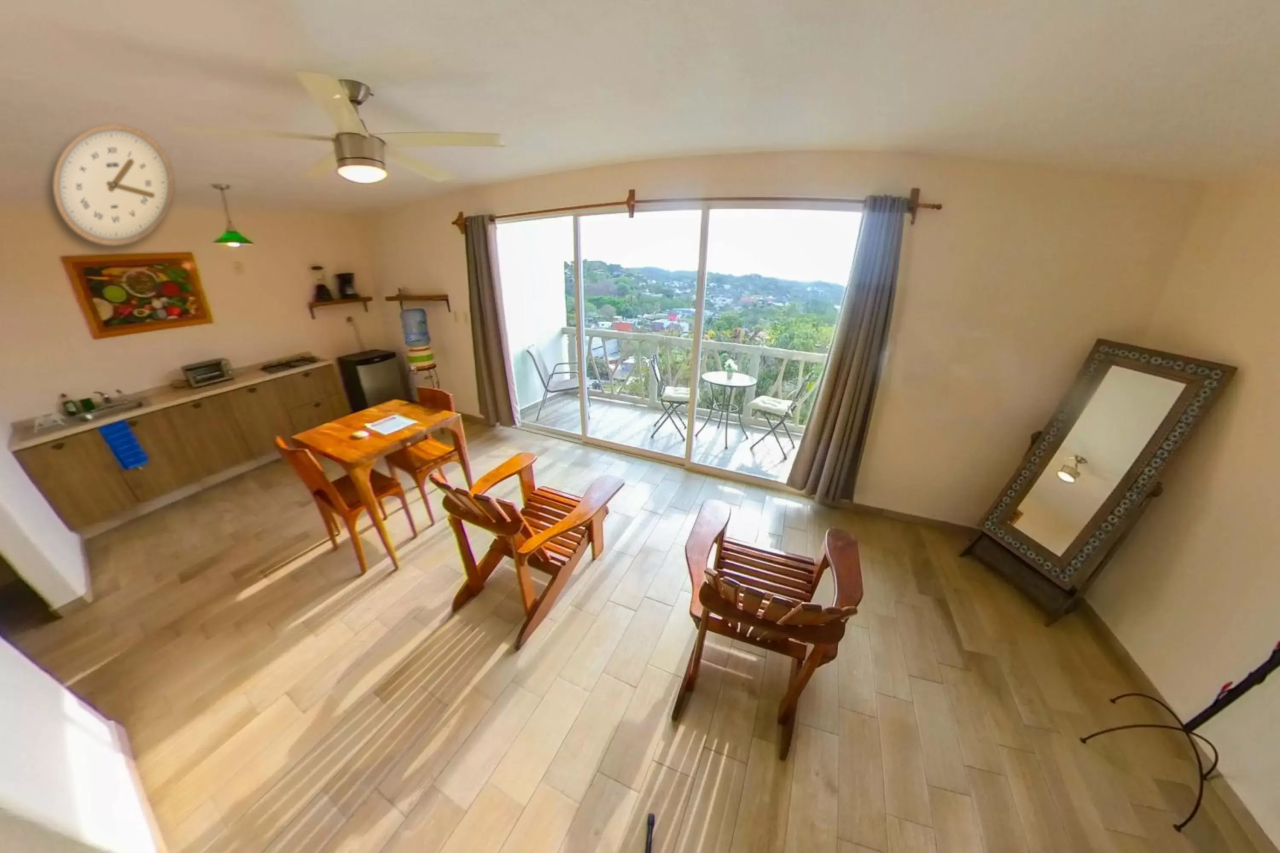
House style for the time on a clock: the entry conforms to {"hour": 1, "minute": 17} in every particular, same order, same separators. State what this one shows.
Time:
{"hour": 1, "minute": 18}
